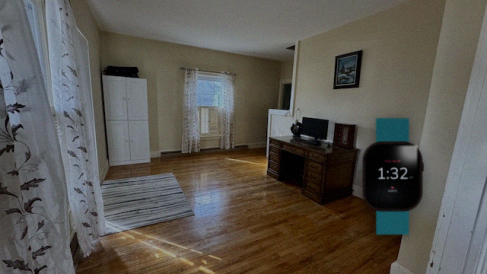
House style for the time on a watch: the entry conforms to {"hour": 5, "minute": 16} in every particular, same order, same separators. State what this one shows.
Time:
{"hour": 1, "minute": 32}
